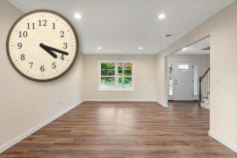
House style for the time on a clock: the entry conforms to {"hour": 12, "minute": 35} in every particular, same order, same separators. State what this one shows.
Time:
{"hour": 4, "minute": 18}
